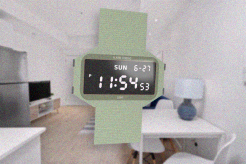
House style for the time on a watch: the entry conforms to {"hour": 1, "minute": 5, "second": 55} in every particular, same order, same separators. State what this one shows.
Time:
{"hour": 11, "minute": 54, "second": 53}
